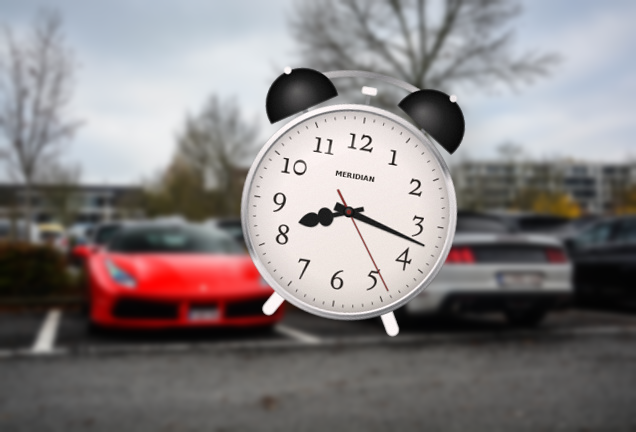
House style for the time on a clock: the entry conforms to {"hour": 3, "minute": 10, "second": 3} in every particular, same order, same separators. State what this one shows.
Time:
{"hour": 8, "minute": 17, "second": 24}
